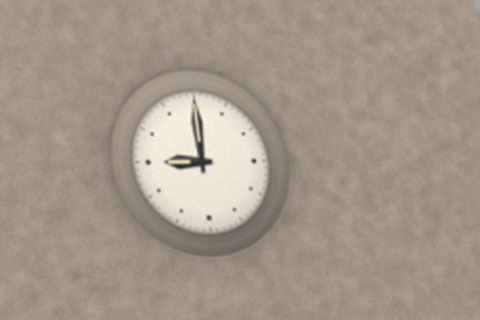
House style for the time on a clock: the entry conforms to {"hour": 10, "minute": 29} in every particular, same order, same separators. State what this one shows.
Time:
{"hour": 9, "minute": 0}
